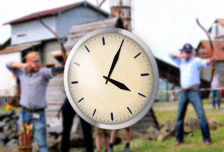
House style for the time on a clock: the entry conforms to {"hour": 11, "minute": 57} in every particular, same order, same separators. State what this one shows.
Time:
{"hour": 4, "minute": 5}
